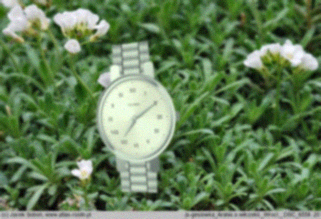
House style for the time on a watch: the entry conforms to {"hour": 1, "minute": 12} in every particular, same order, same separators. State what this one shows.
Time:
{"hour": 7, "minute": 10}
